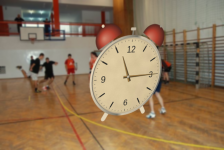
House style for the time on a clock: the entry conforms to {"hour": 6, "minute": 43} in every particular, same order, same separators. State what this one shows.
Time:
{"hour": 11, "minute": 15}
